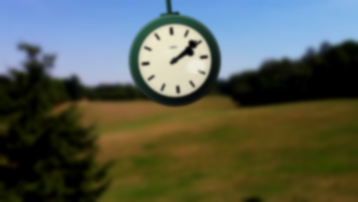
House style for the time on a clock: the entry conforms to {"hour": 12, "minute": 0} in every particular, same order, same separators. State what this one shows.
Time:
{"hour": 2, "minute": 9}
